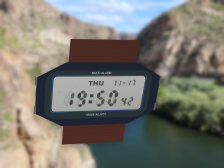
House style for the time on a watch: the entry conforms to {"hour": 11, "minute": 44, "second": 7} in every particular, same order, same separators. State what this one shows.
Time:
{"hour": 19, "minute": 50, "second": 42}
